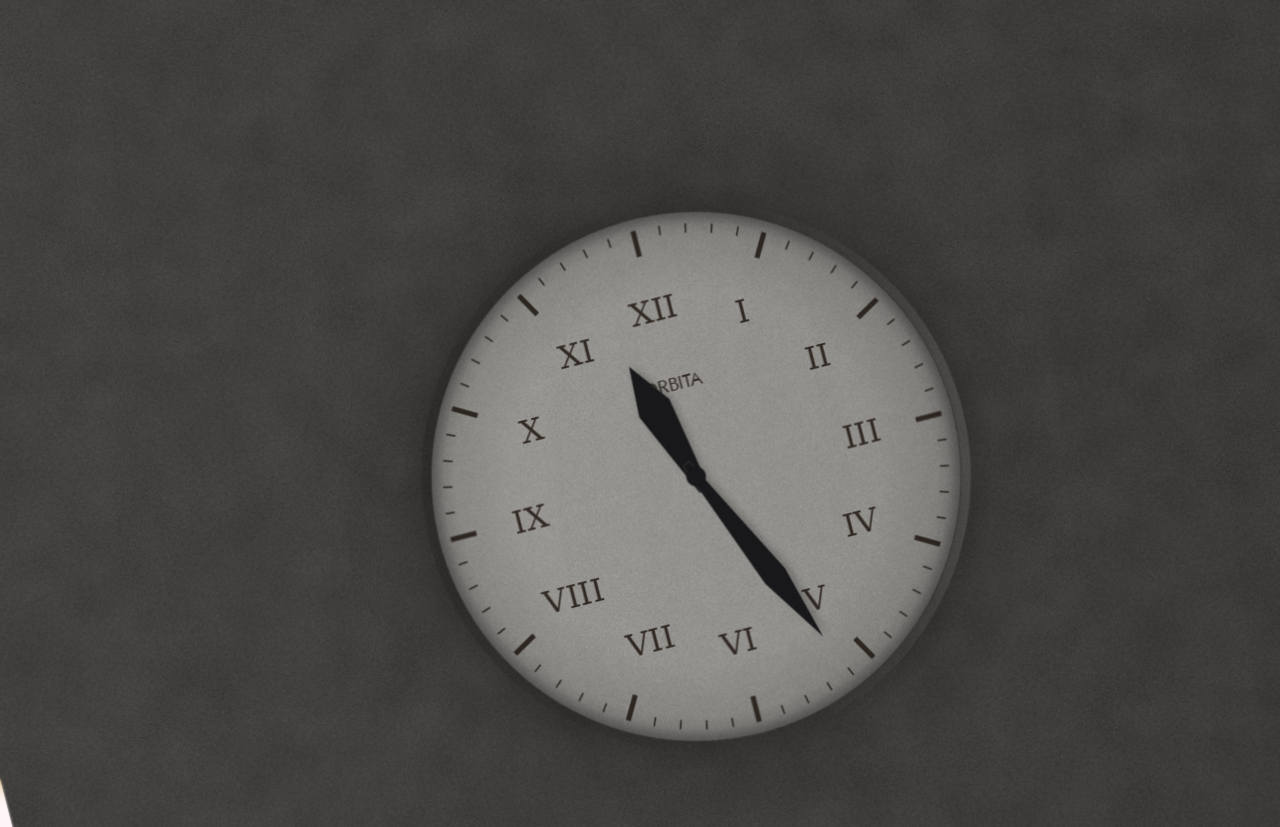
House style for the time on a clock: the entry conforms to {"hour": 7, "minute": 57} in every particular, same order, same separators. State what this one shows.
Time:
{"hour": 11, "minute": 26}
